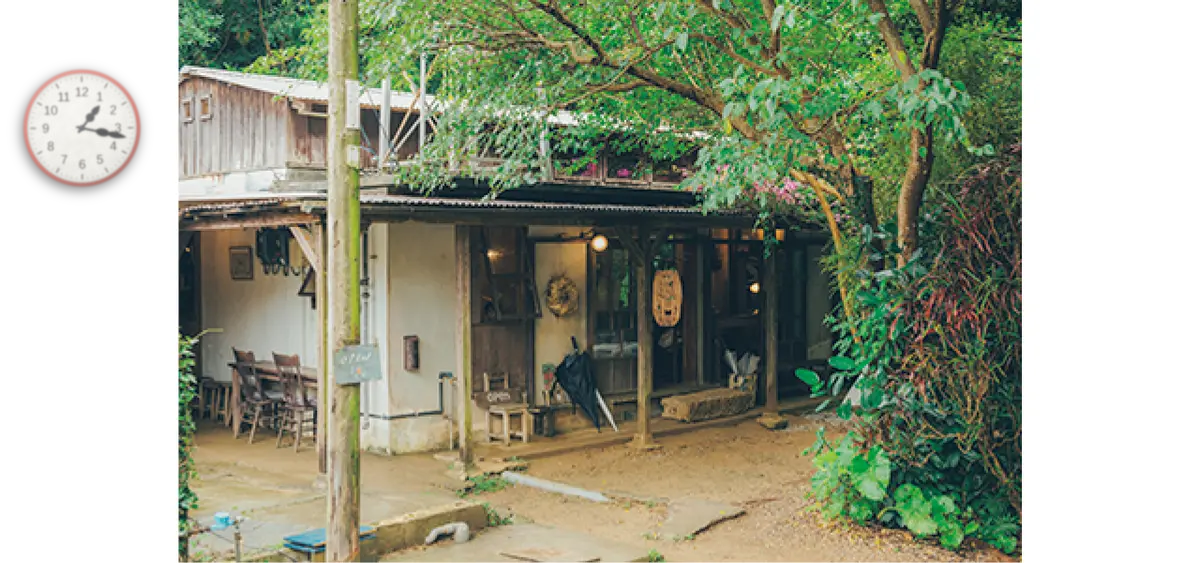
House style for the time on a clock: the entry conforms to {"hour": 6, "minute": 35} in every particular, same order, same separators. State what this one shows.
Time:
{"hour": 1, "minute": 17}
